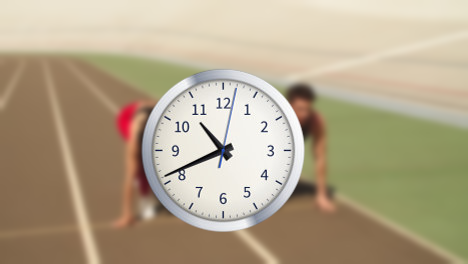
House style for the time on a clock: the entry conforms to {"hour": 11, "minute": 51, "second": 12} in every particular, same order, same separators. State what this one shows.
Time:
{"hour": 10, "minute": 41, "second": 2}
